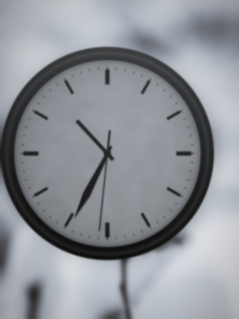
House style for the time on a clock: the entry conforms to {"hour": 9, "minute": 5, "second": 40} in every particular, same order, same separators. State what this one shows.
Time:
{"hour": 10, "minute": 34, "second": 31}
